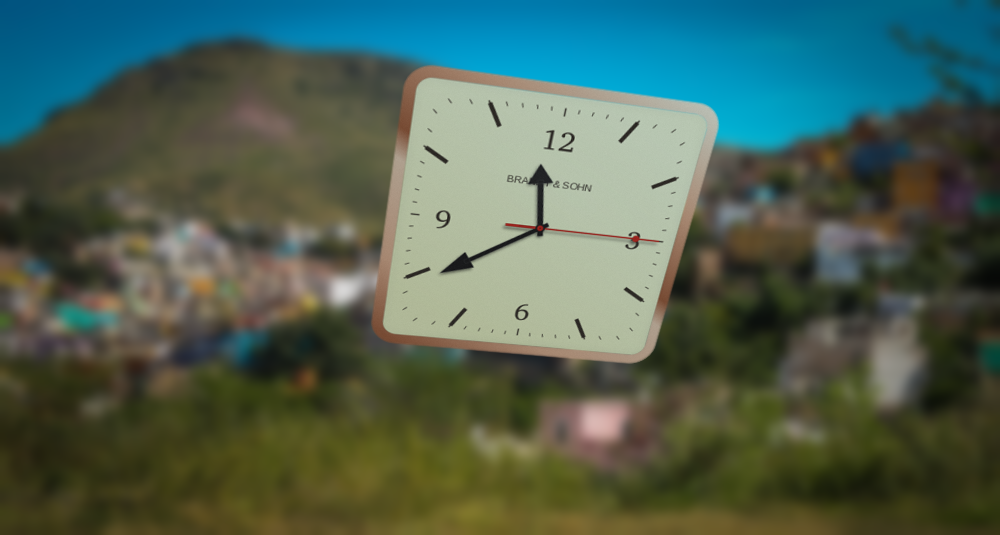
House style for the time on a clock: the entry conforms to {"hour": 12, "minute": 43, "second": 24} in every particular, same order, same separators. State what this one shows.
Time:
{"hour": 11, "minute": 39, "second": 15}
